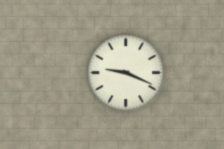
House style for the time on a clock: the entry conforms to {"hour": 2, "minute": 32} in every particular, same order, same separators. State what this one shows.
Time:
{"hour": 9, "minute": 19}
